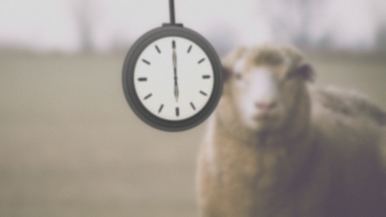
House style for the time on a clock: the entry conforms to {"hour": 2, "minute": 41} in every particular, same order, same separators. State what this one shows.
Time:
{"hour": 6, "minute": 0}
